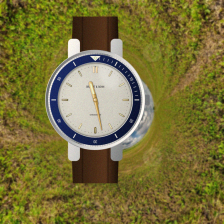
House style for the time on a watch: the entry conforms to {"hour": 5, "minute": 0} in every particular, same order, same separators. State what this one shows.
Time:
{"hour": 11, "minute": 28}
